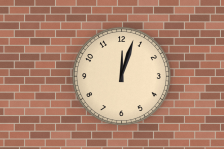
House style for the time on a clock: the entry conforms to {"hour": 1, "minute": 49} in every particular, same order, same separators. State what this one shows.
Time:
{"hour": 12, "minute": 3}
